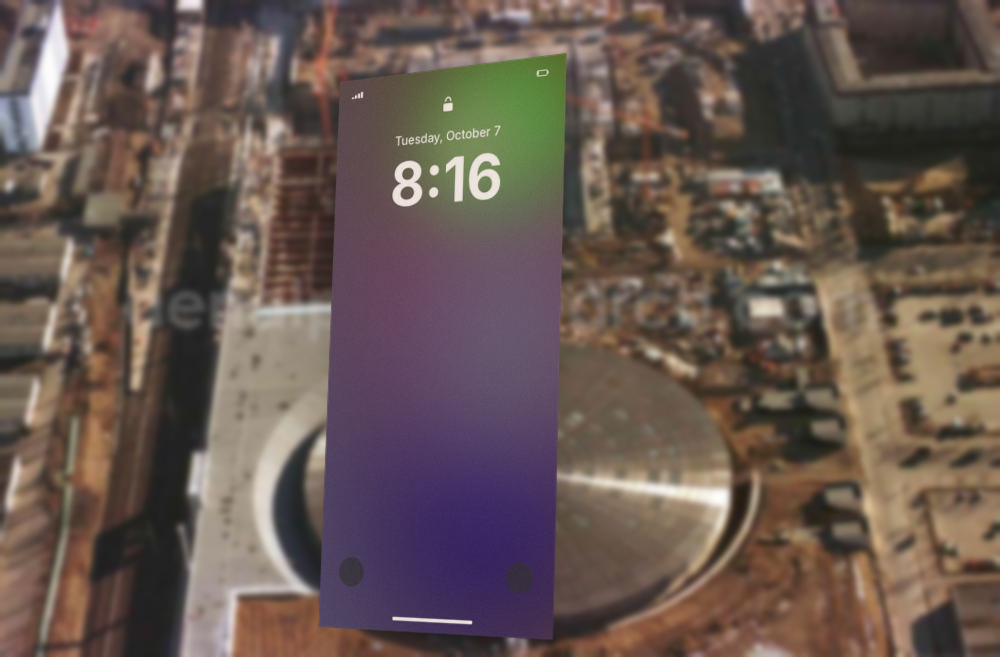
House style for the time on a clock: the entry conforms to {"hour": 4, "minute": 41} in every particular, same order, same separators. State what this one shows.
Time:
{"hour": 8, "minute": 16}
